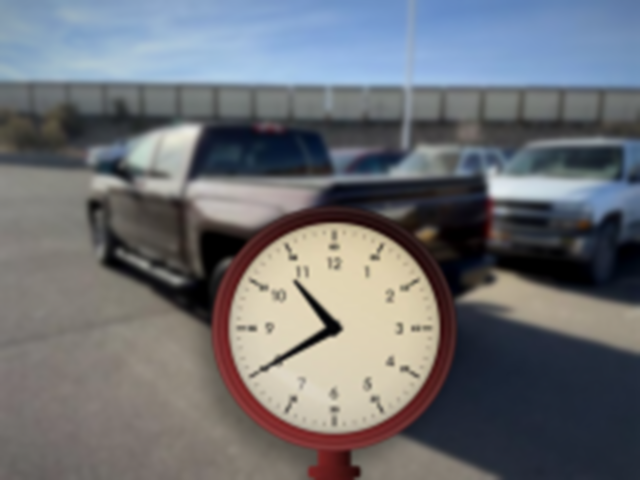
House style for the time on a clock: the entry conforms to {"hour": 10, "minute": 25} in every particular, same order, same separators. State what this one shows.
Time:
{"hour": 10, "minute": 40}
